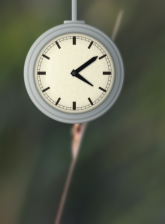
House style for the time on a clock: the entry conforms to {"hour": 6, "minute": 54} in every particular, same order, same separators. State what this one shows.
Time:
{"hour": 4, "minute": 9}
